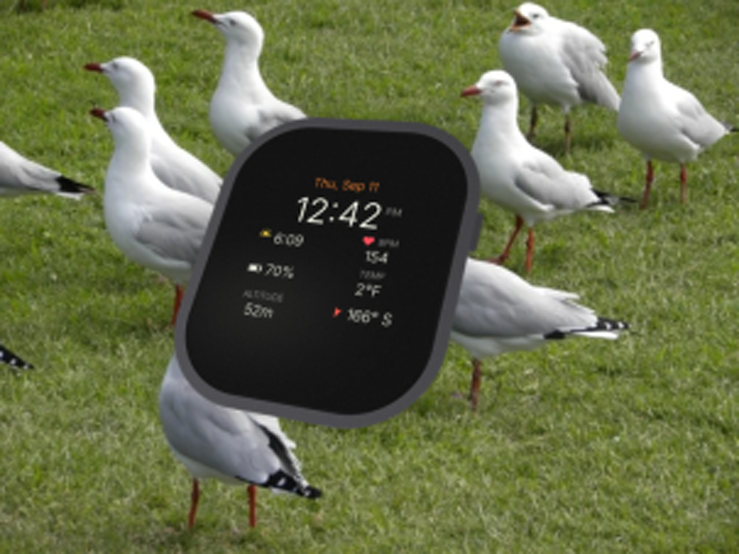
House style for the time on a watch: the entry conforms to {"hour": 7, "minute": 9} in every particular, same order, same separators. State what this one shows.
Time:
{"hour": 12, "minute": 42}
